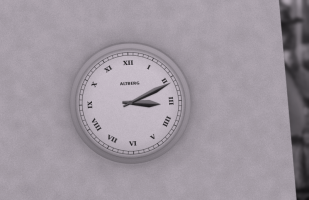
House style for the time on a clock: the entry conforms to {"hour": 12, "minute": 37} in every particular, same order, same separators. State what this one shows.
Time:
{"hour": 3, "minute": 11}
